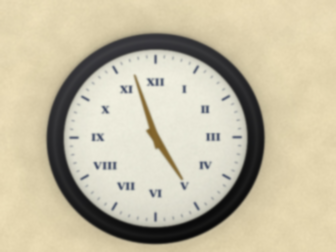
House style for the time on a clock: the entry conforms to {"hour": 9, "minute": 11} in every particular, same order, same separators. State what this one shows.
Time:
{"hour": 4, "minute": 57}
